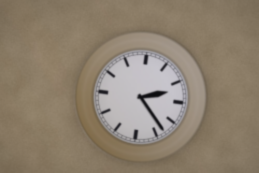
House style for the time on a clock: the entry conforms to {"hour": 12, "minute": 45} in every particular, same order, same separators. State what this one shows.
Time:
{"hour": 2, "minute": 23}
